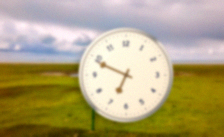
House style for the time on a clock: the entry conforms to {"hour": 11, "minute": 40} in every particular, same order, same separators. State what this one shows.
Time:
{"hour": 6, "minute": 49}
